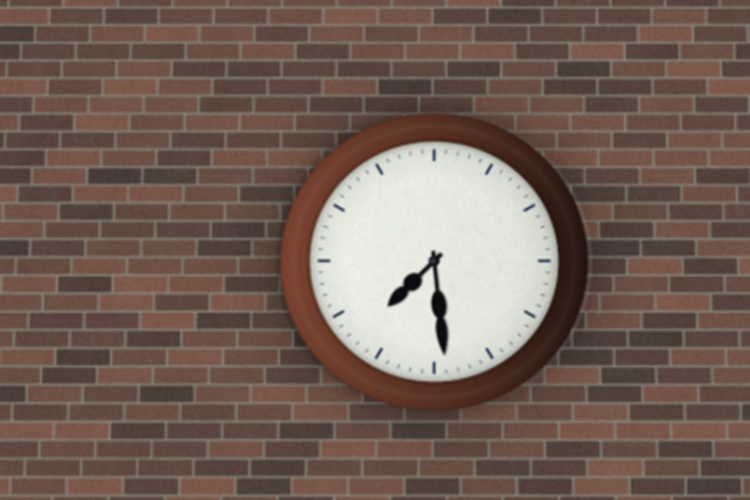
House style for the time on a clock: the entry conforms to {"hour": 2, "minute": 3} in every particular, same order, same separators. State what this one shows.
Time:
{"hour": 7, "minute": 29}
